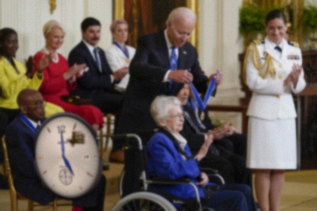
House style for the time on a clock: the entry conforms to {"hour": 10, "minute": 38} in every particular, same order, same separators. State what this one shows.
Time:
{"hour": 5, "minute": 0}
